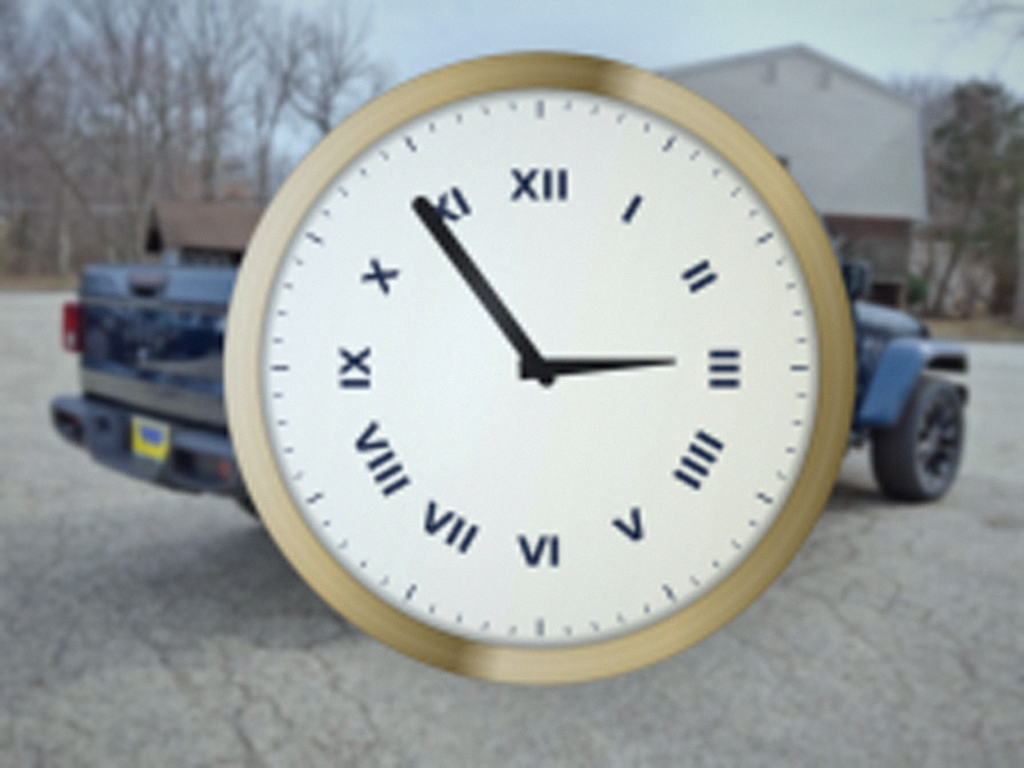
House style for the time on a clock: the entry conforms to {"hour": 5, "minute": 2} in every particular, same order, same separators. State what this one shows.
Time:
{"hour": 2, "minute": 54}
